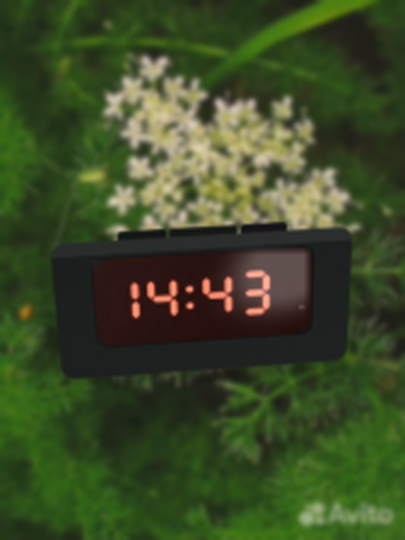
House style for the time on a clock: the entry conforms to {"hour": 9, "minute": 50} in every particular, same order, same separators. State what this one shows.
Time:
{"hour": 14, "minute": 43}
